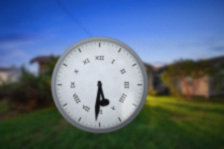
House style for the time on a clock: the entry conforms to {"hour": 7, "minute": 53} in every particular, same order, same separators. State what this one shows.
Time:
{"hour": 5, "minute": 31}
